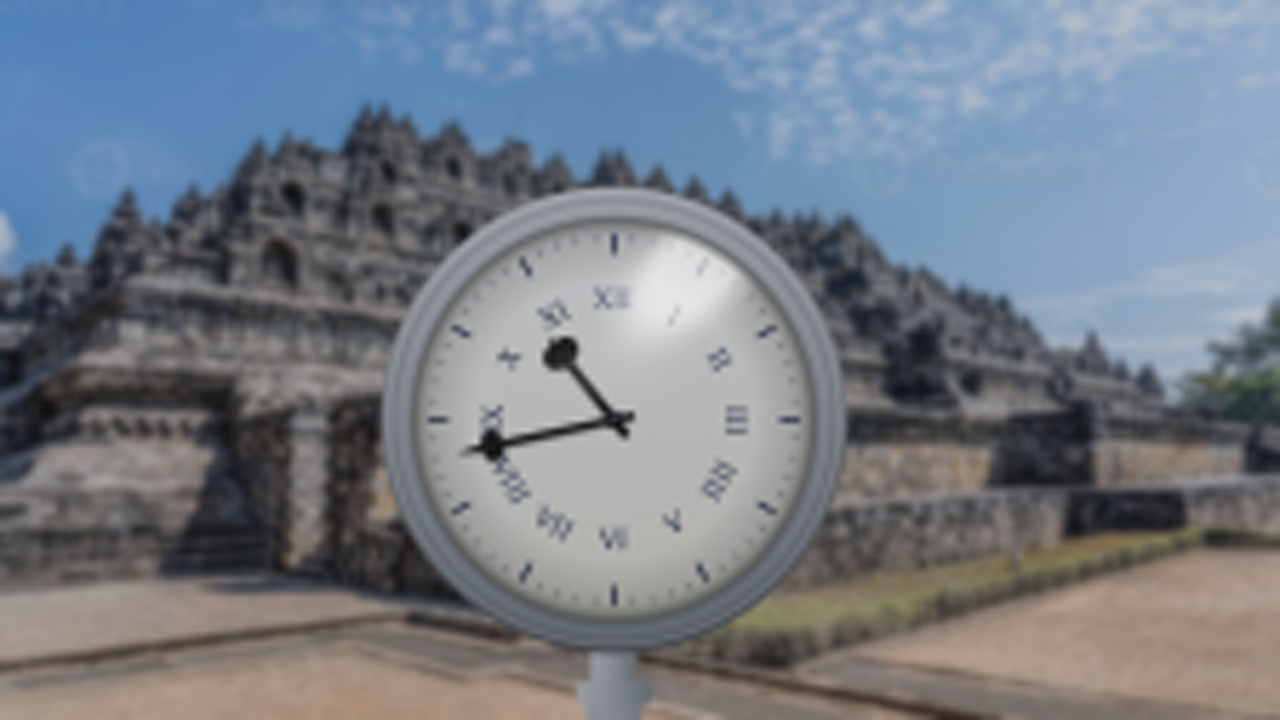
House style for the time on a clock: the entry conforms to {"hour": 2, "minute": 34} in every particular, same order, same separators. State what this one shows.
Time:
{"hour": 10, "minute": 43}
